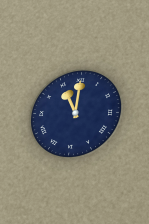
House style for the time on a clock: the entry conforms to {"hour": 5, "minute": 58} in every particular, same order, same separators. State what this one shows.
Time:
{"hour": 11, "minute": 0}
